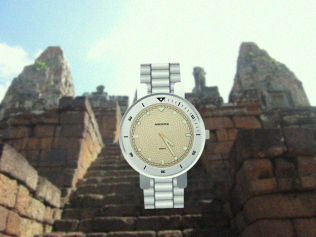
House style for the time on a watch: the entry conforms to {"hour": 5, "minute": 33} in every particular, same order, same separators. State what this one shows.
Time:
{"hour": 4, "minute": 25}
